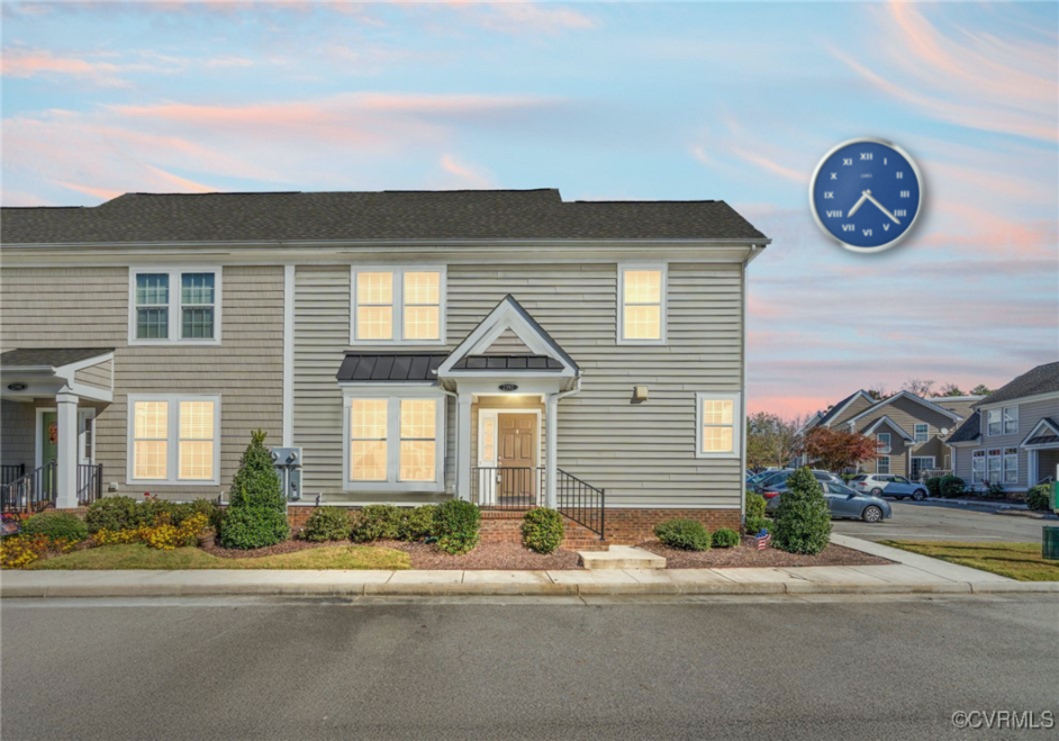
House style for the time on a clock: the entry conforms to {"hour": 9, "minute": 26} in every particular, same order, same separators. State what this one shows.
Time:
{"hour": 7, "minute": 22}
